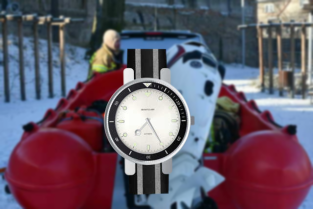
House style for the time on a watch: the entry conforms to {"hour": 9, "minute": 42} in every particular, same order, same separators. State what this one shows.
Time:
{"hour": 7, "minute": 25}
